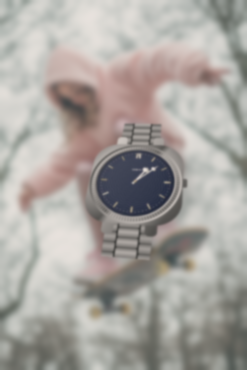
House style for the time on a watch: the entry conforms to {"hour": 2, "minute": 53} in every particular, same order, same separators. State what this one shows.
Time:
{"hour": 1, "minute": 8}
